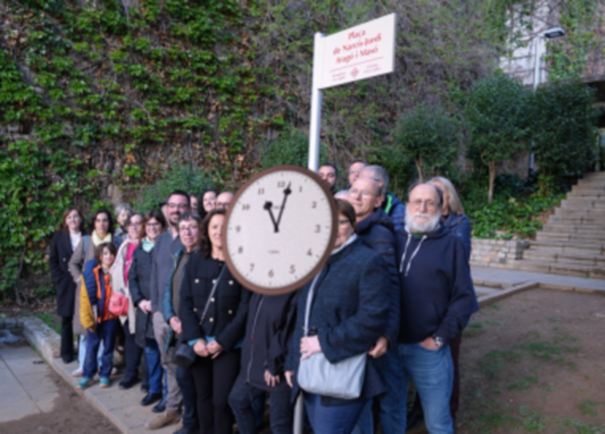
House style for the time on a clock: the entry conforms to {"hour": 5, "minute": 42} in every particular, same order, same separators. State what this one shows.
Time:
{"hour": 11, "minute": 2}
